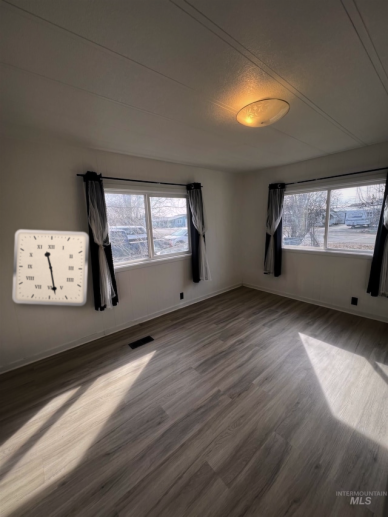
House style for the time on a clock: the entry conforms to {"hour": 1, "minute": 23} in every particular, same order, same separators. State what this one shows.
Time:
{"hour": 11, "minute": 28}
